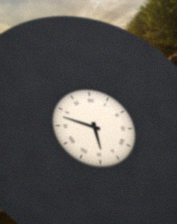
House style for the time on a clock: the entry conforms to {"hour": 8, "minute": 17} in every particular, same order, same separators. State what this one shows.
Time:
{"hour": 5, "minute": 48}
